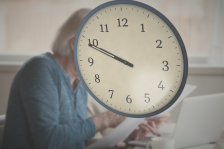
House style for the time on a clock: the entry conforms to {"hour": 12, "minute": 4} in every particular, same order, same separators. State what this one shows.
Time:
{"hour": 9, "minute": 49}
